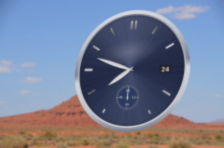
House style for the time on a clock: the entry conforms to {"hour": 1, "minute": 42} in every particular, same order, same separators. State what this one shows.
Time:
{"hour": 7, "minute": 48}
